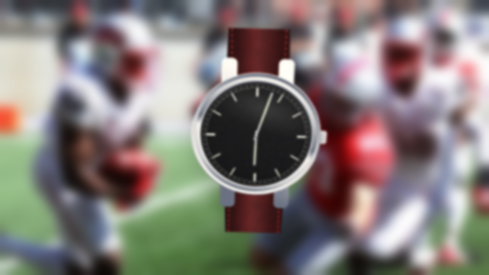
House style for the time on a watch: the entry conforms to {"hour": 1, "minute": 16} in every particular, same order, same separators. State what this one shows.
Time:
{"hour": 6, "minute": 3}
